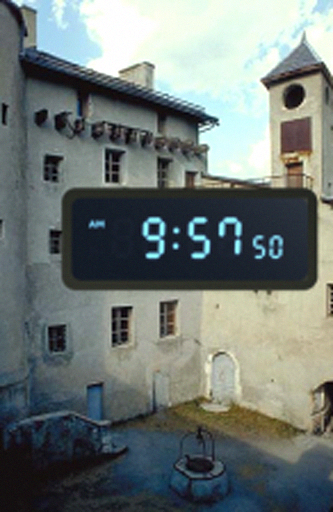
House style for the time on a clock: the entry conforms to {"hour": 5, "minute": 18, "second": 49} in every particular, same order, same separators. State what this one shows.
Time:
{"hour": 9, "minute": 57, "second": 50}
